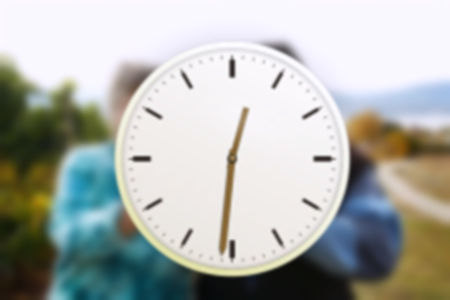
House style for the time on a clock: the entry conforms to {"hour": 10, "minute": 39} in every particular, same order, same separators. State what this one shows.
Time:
{"hour": 12, "minute": 31}
